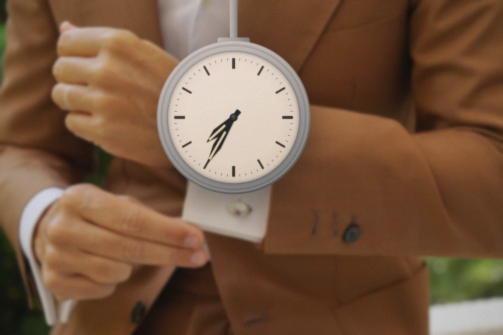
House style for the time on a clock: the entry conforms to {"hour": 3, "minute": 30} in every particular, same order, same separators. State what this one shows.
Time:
{"hour": 7, "minute": 35}
